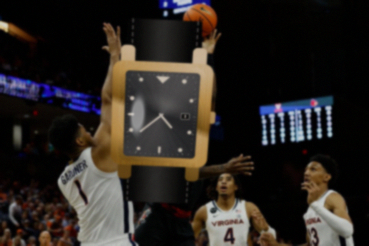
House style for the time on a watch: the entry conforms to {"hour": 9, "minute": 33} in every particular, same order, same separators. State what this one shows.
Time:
{"hour": 4, "minute": 38}
